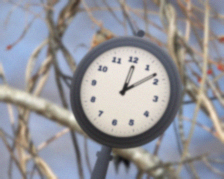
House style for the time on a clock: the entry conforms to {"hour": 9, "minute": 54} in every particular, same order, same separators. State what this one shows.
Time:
{"hour": 12, "minute": 8}
